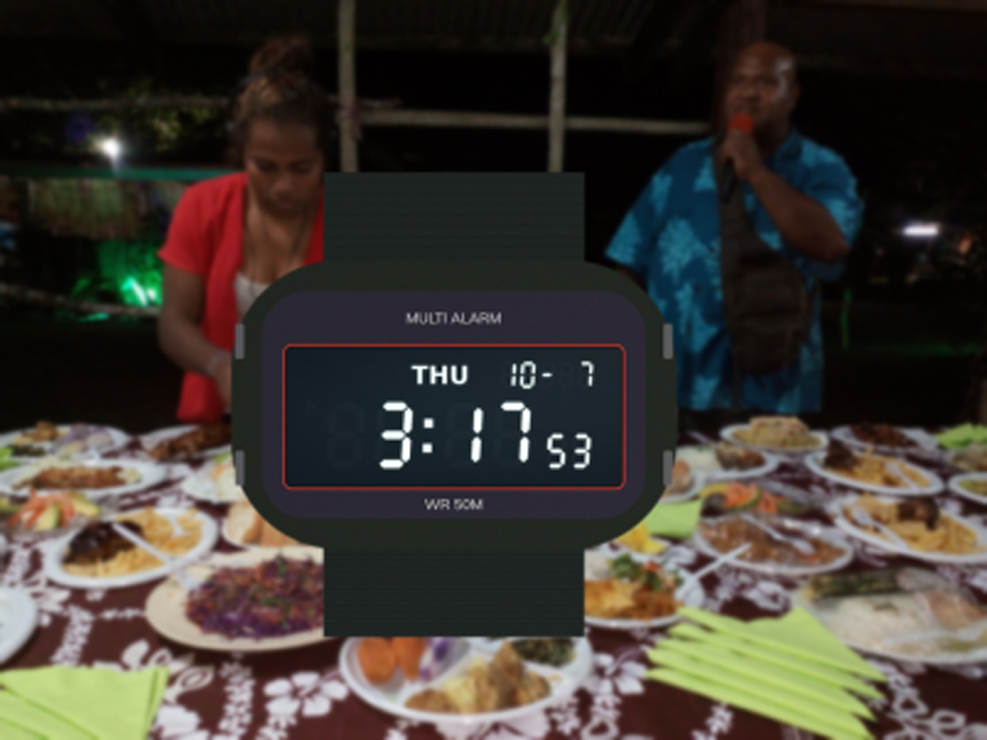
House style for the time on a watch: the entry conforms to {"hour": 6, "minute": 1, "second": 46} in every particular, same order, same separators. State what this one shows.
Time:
{"hour": 3, "minute": 17, "second": 53}
